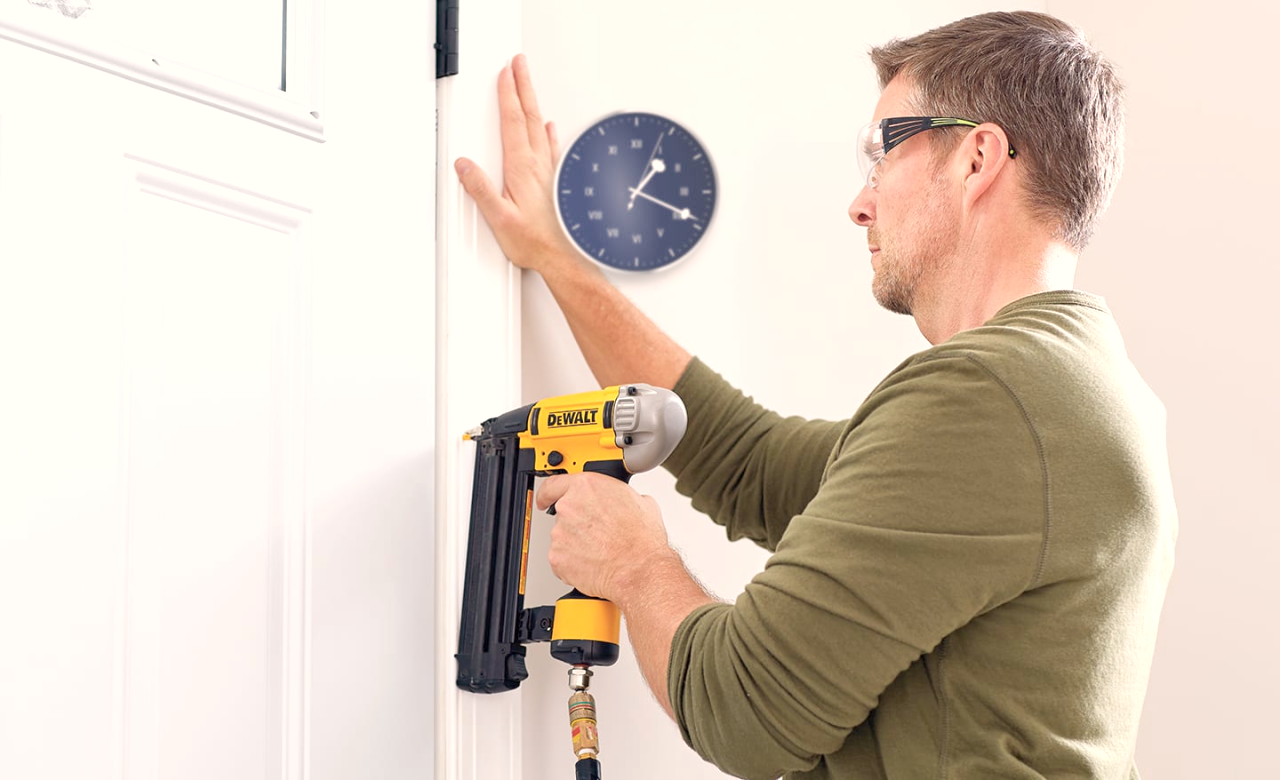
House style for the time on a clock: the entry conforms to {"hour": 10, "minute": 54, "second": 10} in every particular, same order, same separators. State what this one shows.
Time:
{"hour": 1, "minute": 19, "second": 4}
